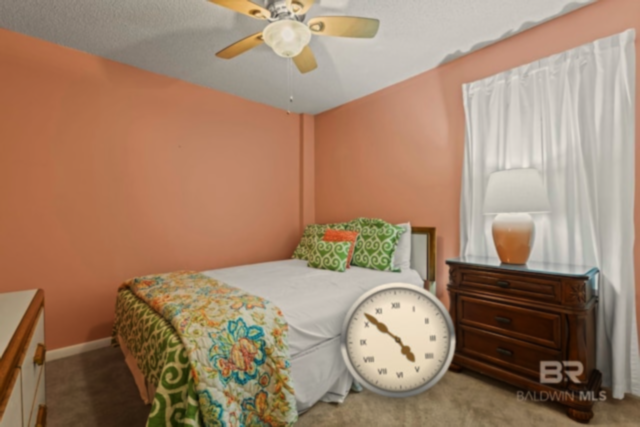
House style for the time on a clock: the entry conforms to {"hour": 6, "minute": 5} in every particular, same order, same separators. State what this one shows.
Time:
{"hour": 4, "minute": 52}
